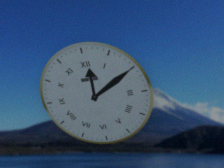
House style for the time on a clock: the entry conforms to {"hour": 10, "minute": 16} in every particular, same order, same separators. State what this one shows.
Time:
{"hour": 12, "minute": 10}
